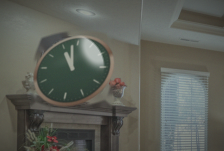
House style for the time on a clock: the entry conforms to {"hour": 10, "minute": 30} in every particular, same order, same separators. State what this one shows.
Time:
{"hour": 10, "minute": 58}
